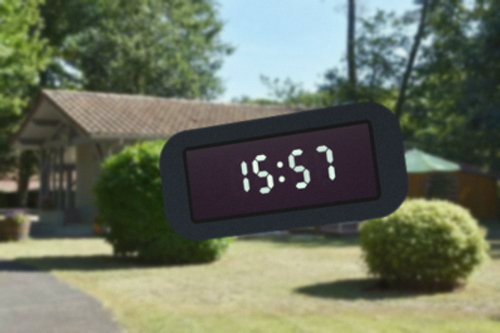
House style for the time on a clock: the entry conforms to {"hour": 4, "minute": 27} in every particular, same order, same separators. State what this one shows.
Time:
{"hour": 15, "minute": 57}
